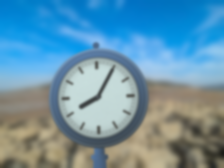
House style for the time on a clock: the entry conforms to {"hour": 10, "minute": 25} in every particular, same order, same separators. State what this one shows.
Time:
{"hour": 8, "minute": 5}
